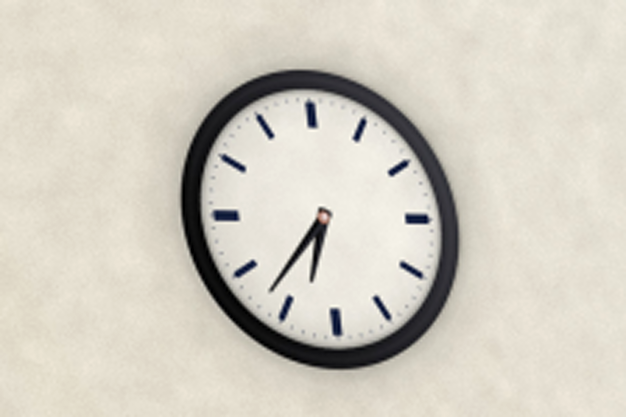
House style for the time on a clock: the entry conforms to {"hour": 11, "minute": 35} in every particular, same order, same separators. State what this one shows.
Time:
{"hour": 6, "minute": 37}
